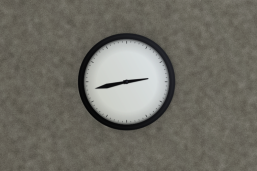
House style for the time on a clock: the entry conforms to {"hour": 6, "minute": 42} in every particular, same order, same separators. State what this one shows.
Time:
{"hour": 2, "minute": 43}
